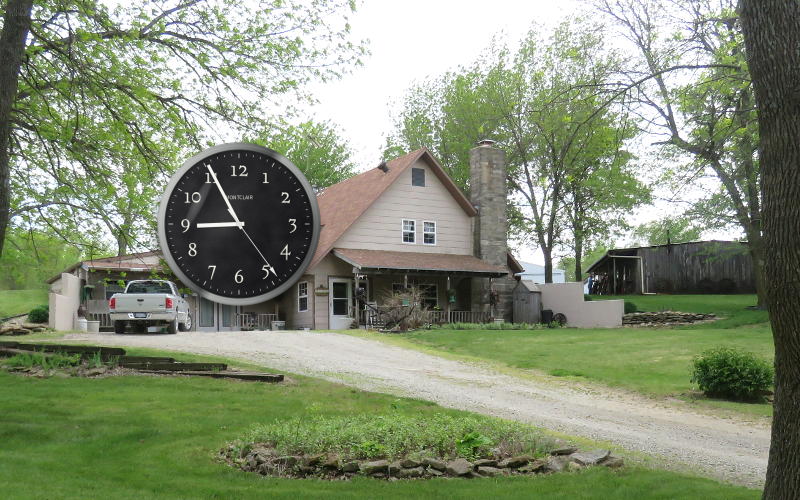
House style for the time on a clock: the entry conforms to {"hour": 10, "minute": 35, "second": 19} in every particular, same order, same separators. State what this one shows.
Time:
{"hour": 8, "minute": 55, "second": 24}
